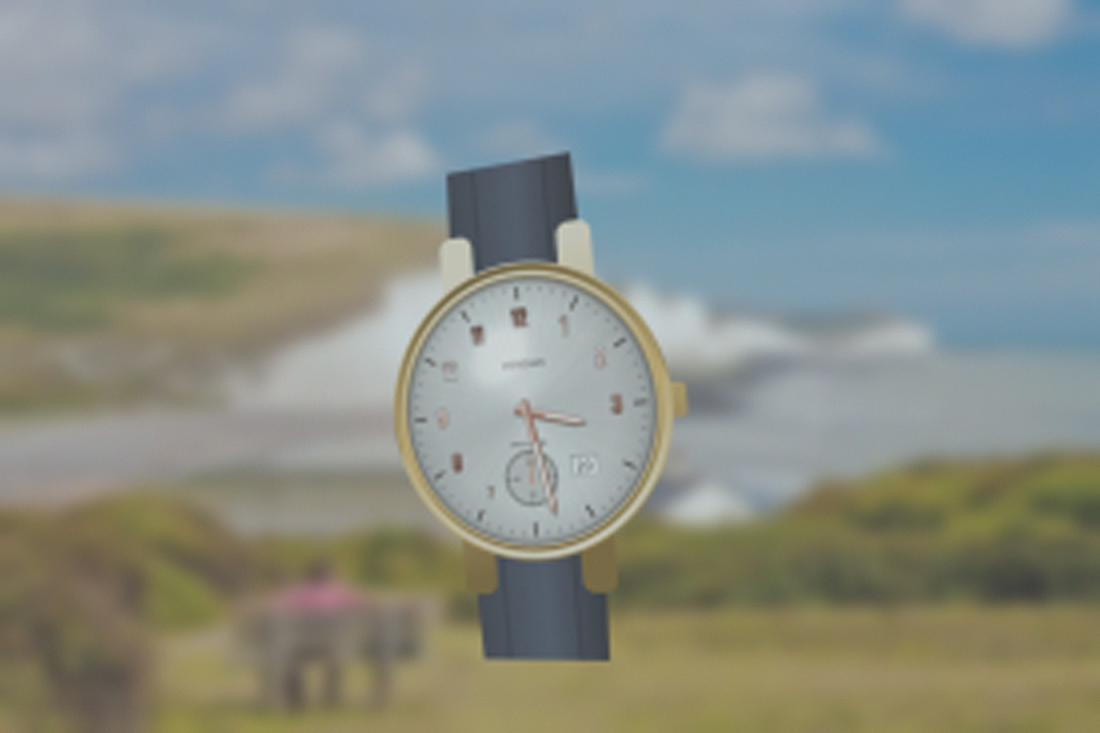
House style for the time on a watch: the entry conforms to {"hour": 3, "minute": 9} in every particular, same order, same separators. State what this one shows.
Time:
{"hour": 3, "minute": 28}
